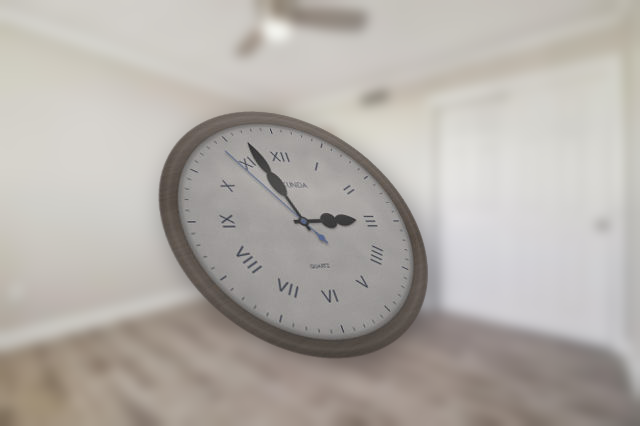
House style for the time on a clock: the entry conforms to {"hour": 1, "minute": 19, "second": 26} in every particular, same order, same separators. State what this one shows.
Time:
{"hour": 2, "minute": 56, "second": 54}
